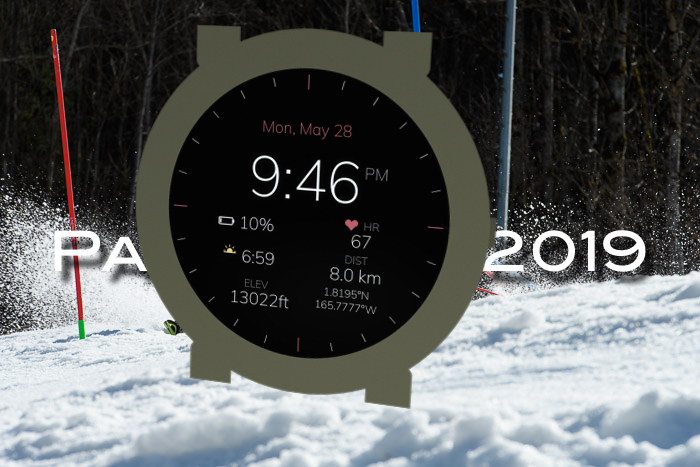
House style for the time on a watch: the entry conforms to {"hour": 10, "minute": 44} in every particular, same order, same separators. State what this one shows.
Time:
{"hour": 9, "minute": 46}
